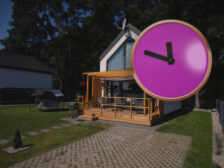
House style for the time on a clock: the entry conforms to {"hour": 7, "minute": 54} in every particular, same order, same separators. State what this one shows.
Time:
{"hour": 11, "minute": 48}
